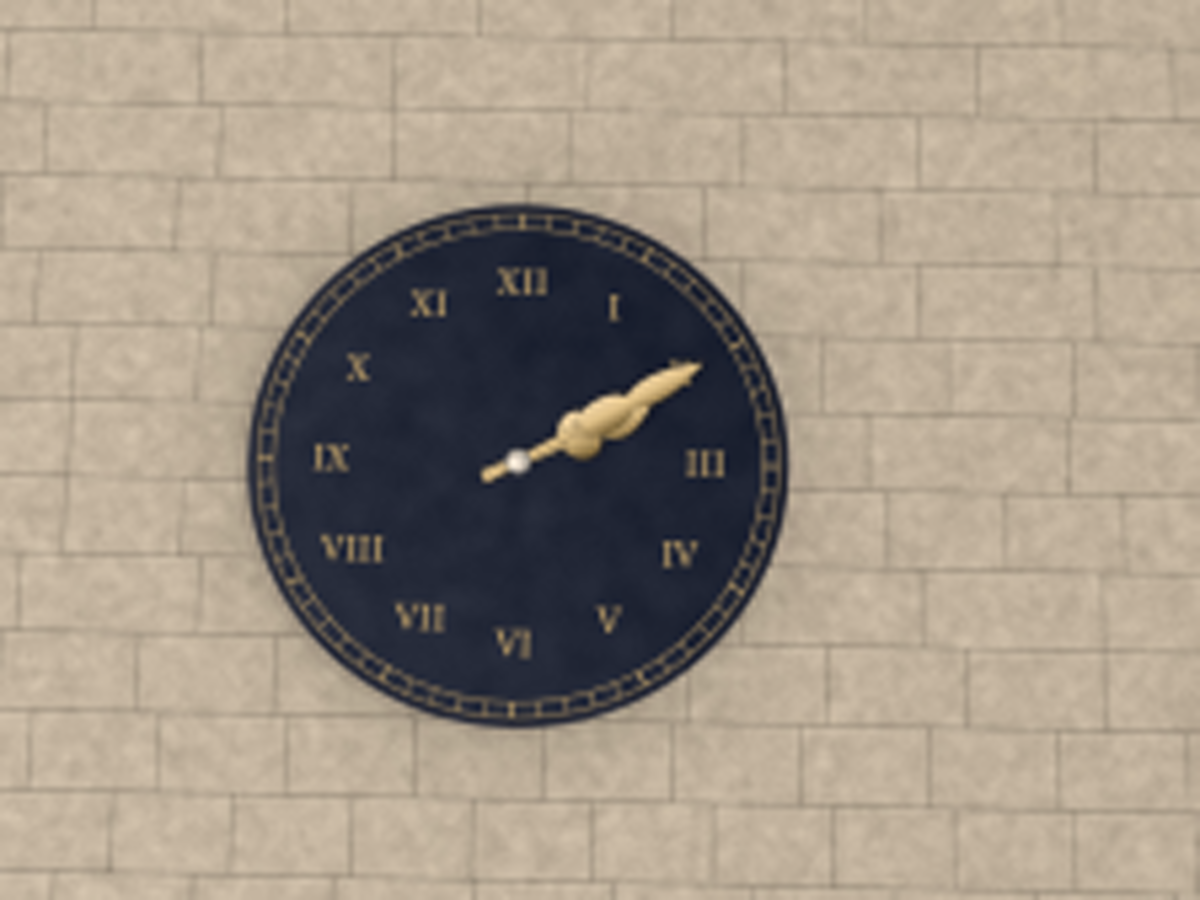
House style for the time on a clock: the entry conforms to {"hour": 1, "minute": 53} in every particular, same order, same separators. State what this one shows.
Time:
{"hour": 2, "minute": 10}
